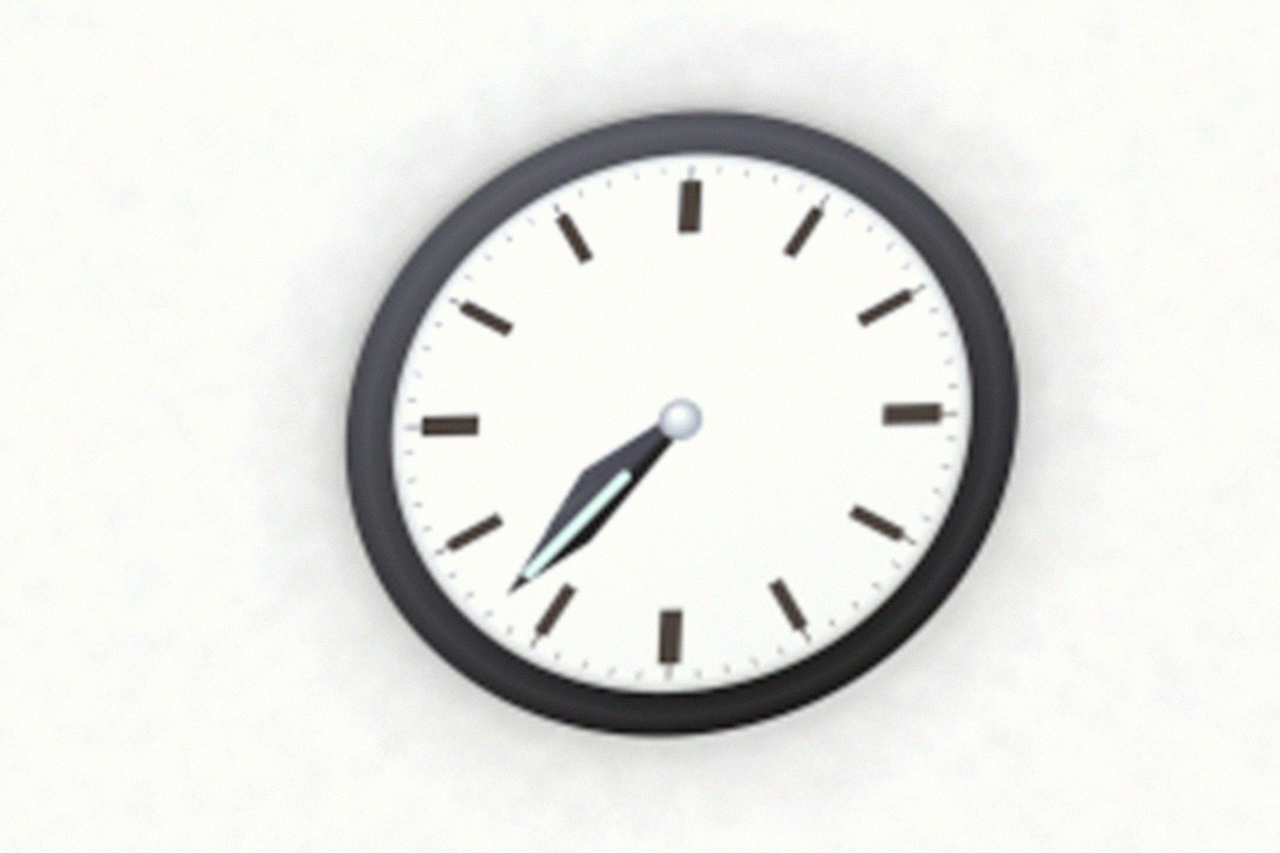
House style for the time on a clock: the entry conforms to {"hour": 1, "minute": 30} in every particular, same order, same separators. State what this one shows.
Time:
{"hour": 7, "minute": 37}
